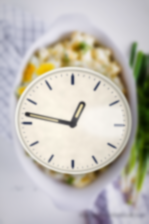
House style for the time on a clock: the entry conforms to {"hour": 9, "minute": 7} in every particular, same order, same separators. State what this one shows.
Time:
{"hour": 12, "minute": 47}
